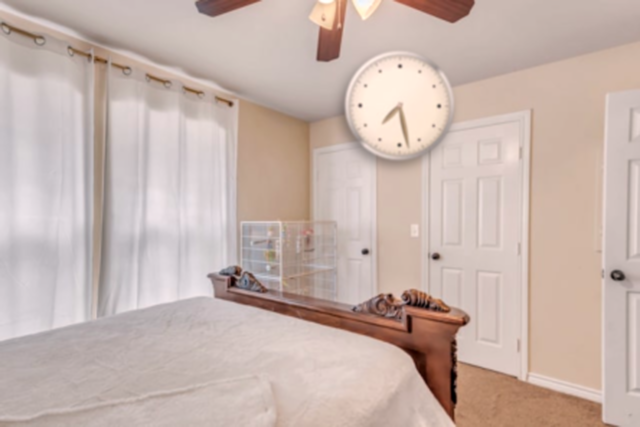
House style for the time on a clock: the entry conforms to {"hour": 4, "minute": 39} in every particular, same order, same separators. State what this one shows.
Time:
{"hour": 7, "minute": 28}
